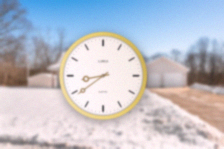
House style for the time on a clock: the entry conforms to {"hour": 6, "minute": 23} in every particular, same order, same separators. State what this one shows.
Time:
{"hour": 8, "minute": 39}
